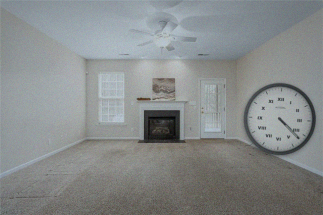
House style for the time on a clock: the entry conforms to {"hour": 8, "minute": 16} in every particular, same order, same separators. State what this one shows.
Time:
{"hour": 4, "minute": 22}
